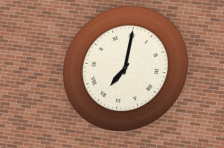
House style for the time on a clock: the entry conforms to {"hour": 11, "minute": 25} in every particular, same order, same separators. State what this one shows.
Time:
{"hour": 7, "minute": 0}
